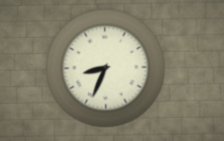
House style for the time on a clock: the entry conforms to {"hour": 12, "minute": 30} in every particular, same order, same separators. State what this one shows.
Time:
{"hour": 8, "minute": 34}
